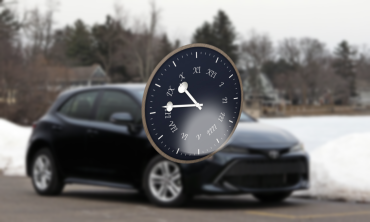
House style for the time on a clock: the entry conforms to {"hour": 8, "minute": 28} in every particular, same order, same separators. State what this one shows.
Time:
{"hour": 9, "minute": 41}
